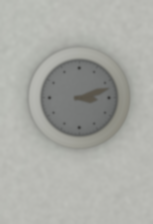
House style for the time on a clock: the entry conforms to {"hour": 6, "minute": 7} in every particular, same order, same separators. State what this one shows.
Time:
{"hour": 3, "minute": 12}
